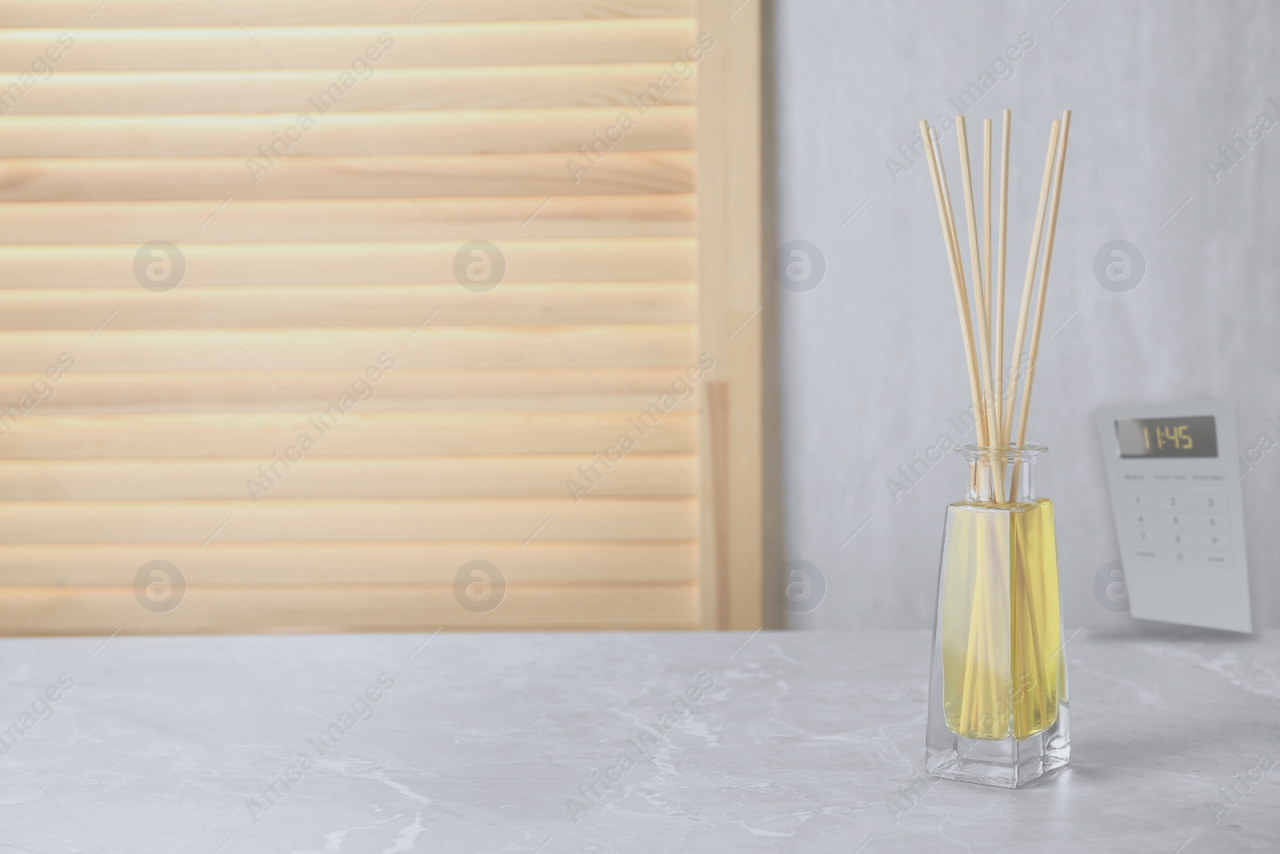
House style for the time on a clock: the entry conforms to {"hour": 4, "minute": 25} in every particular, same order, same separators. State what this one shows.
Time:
{"hour": 11, "minute": 45}
